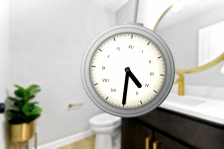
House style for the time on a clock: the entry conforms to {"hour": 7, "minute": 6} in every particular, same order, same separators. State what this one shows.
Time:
{"hour": 4, "minute": 30}
